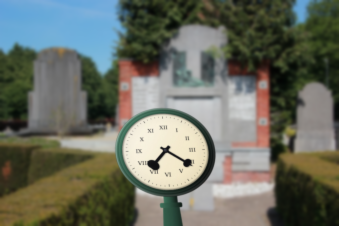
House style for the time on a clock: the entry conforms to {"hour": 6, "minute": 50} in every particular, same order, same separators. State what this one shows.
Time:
{"hour": 7, "minute": 21}
